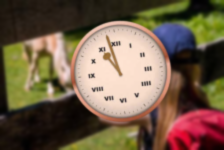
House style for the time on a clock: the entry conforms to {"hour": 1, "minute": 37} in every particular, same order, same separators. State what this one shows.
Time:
{"hour": 10, "minute": 58}
